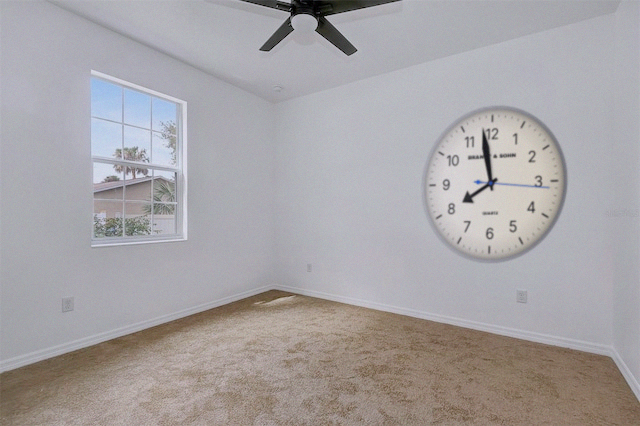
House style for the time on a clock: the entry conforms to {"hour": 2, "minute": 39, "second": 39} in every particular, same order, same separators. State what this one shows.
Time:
{"hour": 7, "minute": 58, "second": 16}
